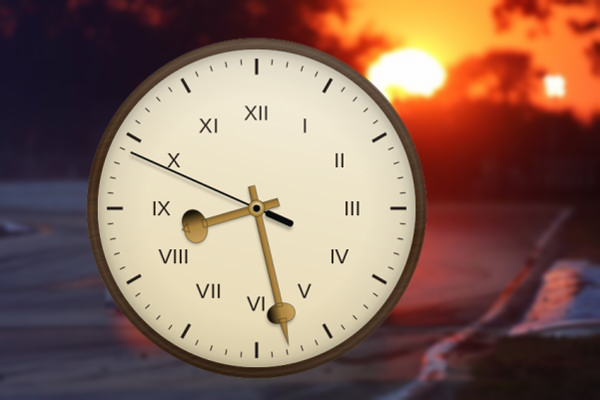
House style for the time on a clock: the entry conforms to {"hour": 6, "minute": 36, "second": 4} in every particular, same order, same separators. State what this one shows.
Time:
{"hour": 8, "minute": 27, "second": 49}
